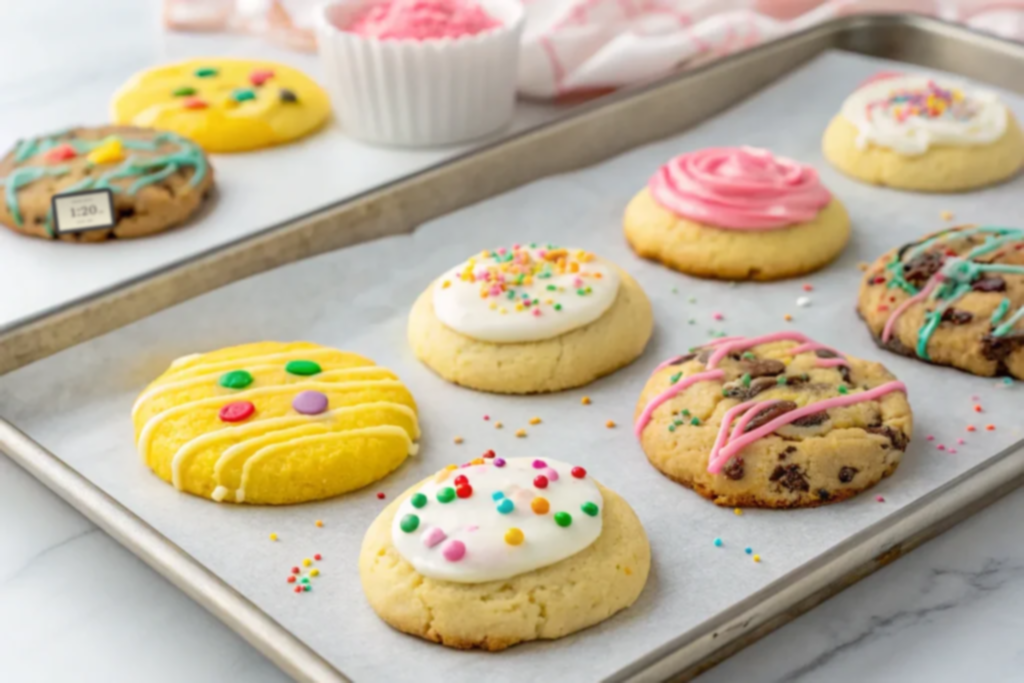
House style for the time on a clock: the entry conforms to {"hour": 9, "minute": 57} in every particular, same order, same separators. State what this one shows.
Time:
{"hour": 1, "minute": 20}
